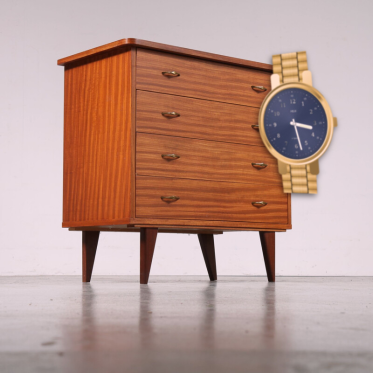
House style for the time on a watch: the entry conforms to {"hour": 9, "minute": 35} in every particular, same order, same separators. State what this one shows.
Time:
{"hour": 3, "minute": 28}
